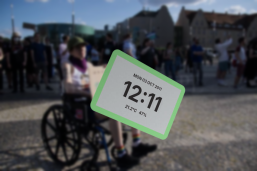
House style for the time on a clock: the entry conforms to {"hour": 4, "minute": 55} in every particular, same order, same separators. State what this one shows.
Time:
{"hour": 12, "minute": 11}
